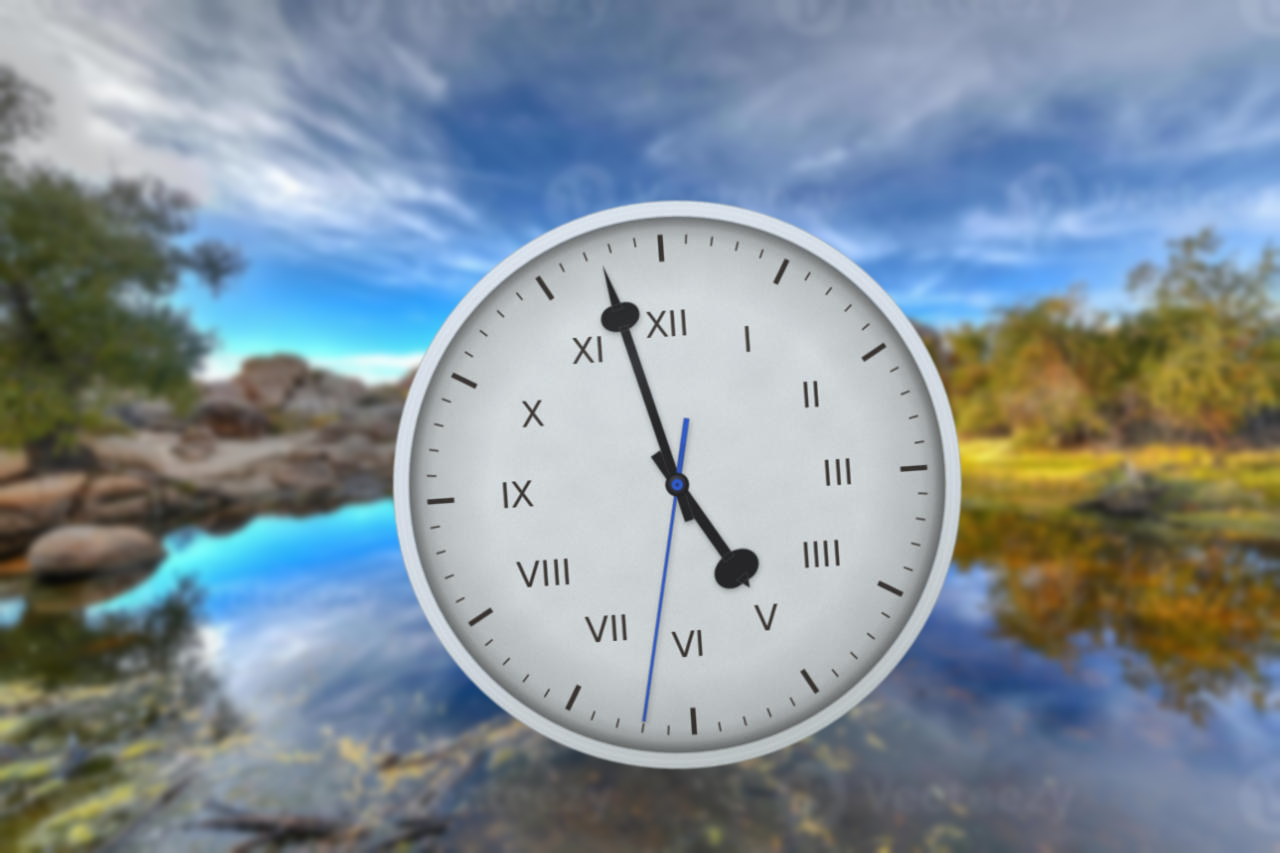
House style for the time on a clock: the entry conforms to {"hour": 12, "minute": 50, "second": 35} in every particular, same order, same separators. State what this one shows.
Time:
{"hour": 4, "minute": 57, "second": 32}
